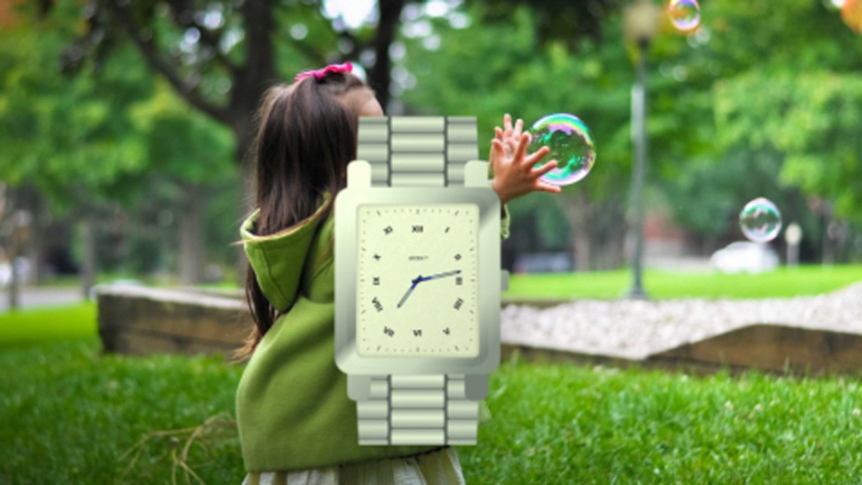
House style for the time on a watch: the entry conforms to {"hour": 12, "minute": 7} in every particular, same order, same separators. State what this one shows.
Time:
{"hour": 7, "minute": 13}
